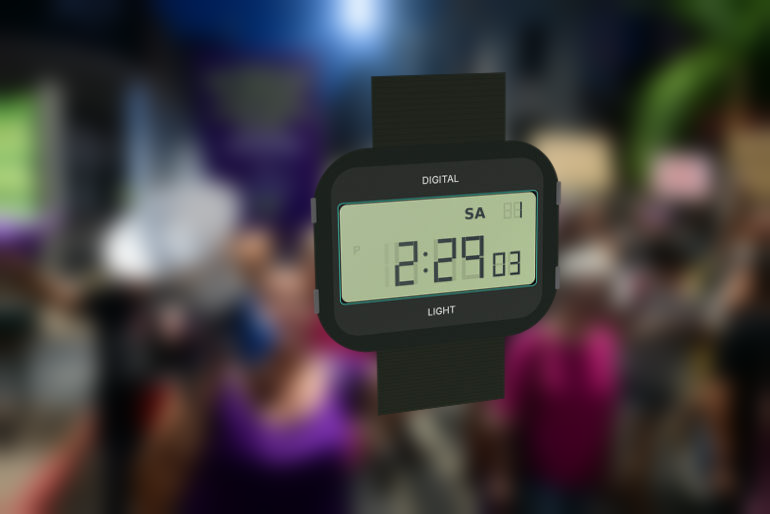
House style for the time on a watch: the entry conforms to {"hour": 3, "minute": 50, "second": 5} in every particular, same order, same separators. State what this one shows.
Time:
{"hour": 2, "minute": 29, "second": 3}
